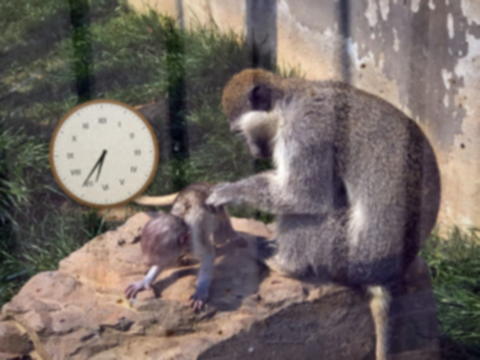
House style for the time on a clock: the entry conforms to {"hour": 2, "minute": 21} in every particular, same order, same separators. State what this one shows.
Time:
{"hour": 6, "minute": 36}
